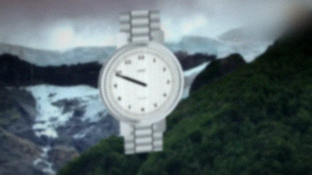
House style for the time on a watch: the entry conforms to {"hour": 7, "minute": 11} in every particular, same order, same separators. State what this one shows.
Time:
{"hour": 9, "minute": 49}
